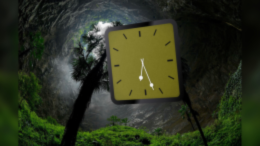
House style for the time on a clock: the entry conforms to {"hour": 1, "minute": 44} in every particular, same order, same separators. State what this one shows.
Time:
{"hour": 6, "minute": 27}
